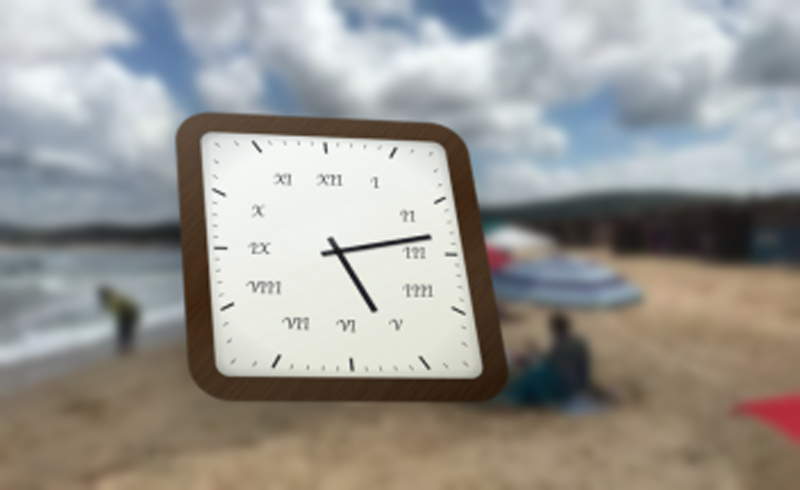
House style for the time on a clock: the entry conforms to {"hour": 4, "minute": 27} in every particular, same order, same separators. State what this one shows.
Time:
{"hour": 5, "minute": 13}
